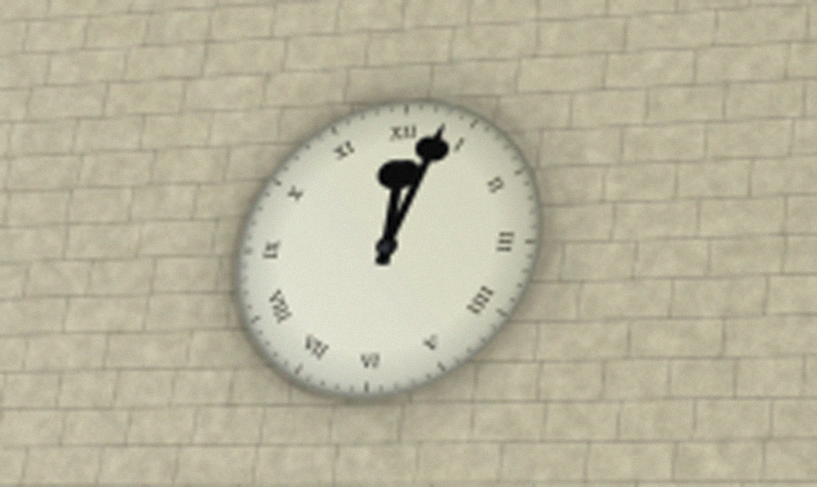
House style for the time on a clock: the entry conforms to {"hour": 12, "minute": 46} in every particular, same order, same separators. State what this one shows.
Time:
{"hour": 12, "minute": 3}
